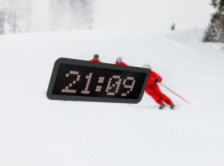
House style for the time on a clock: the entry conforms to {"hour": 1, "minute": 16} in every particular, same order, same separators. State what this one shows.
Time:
{"hour": 21, "minute": 9}
